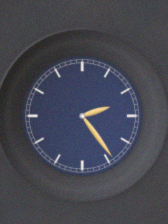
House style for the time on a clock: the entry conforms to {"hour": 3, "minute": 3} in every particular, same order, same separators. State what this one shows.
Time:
{"hour": 2, "minute": 24}
